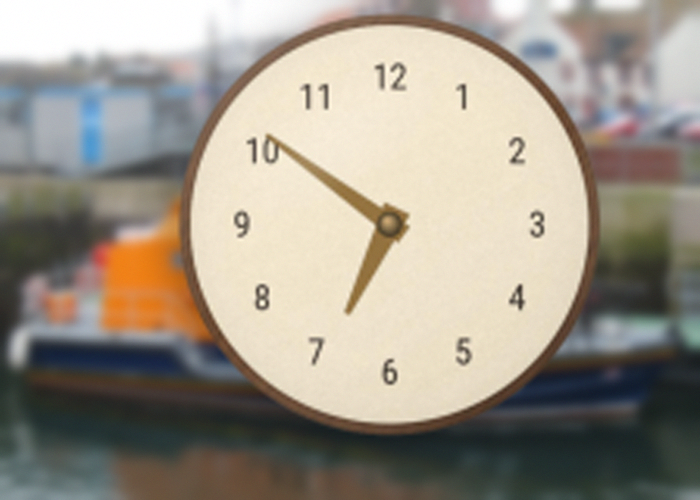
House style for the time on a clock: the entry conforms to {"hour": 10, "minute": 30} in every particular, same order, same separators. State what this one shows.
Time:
{"hour": 6, "minute": 51}
